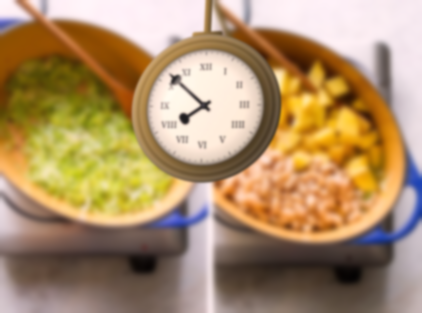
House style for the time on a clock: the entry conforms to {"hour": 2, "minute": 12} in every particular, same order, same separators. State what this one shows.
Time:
{"hour": 7, "minute": 52}
